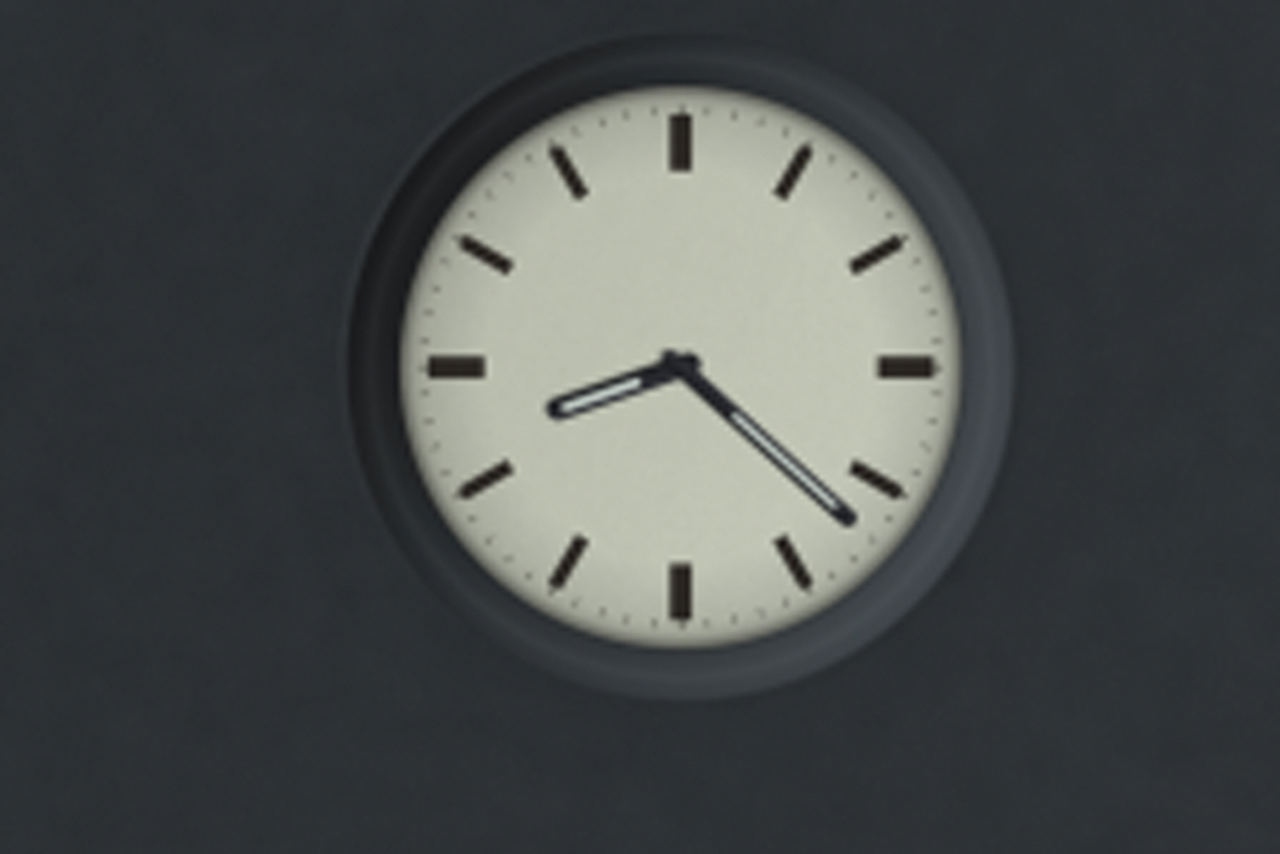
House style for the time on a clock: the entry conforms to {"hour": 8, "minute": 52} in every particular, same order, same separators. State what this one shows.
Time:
{"hour": 8, "minute": 22}
